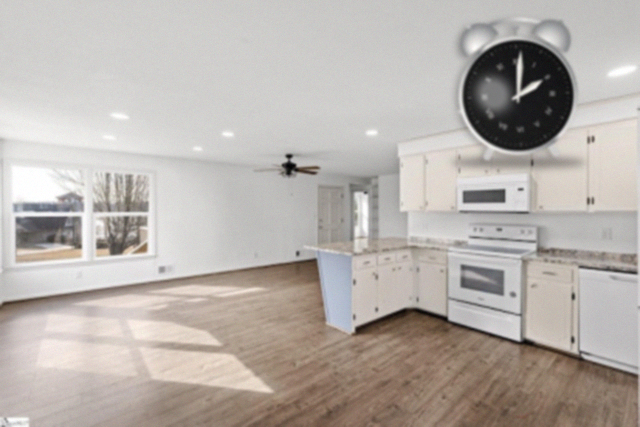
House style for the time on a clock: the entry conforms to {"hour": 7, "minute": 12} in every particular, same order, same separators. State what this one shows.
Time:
{"hour": 2, "minute": 1}
